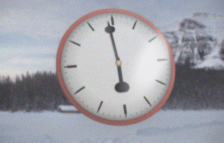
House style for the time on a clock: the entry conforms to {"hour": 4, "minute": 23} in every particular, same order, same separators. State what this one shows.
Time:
{"hour": 5, "minute": 59}
